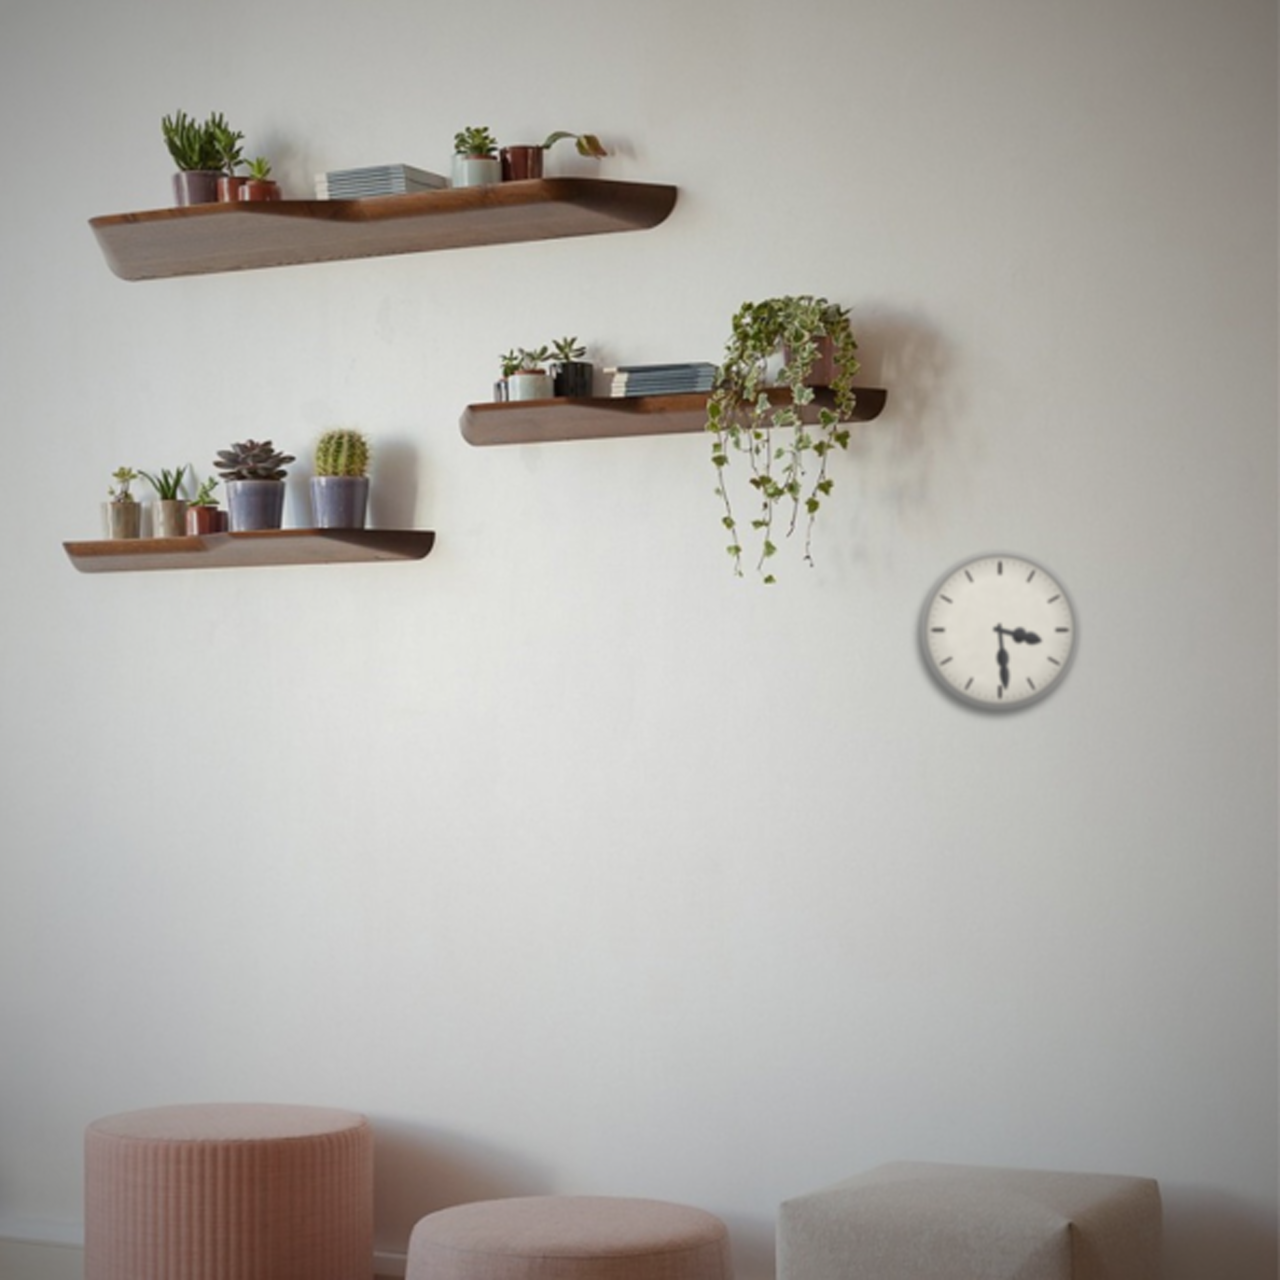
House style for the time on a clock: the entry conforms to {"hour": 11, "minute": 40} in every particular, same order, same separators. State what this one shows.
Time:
{"hour": 3, "minute": 29}
